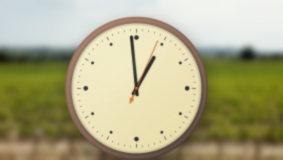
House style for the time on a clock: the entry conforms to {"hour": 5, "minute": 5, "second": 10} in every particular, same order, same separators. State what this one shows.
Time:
{"hour": 12, "minute": 59, "second": 4}
